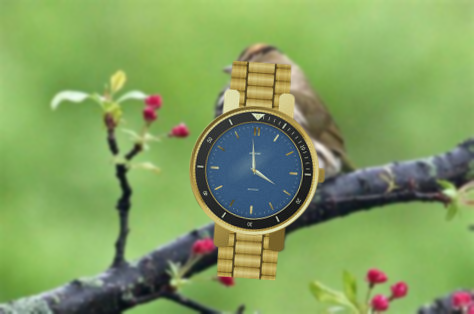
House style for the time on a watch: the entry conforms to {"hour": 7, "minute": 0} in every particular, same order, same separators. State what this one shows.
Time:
{"hour": 3, "minute": 59}
